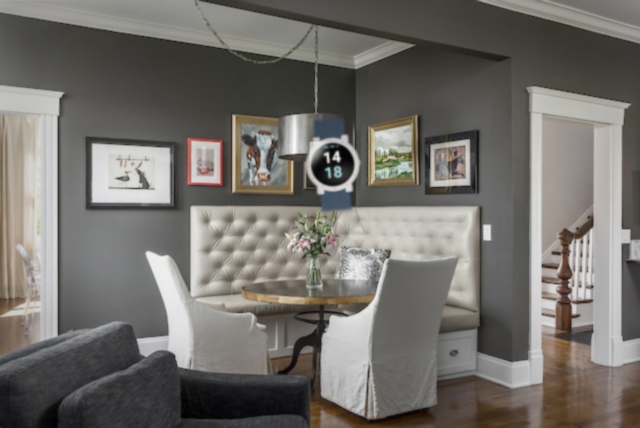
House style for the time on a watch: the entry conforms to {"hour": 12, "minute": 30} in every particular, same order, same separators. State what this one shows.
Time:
{"hour": 14, "minute": 18}
